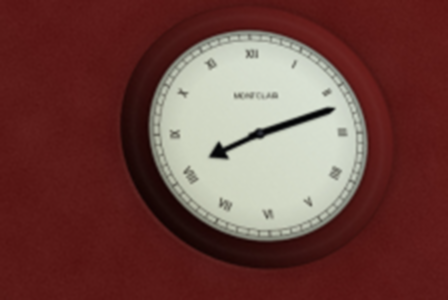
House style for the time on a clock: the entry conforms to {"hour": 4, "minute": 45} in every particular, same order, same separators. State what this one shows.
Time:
{"hour": 8, "minute": 12}
